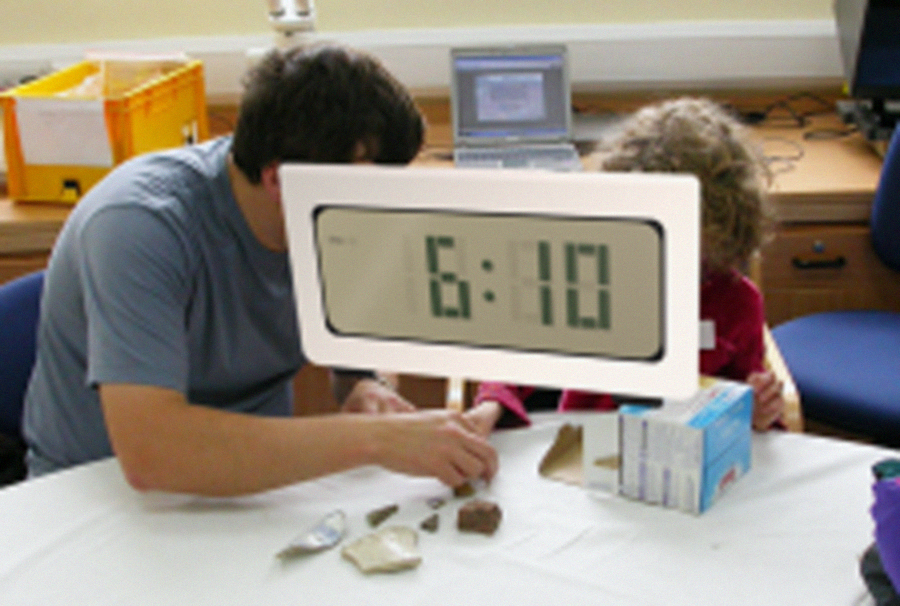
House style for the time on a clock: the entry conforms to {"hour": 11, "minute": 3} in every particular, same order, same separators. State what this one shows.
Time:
{"hour": 6, "minute": 10}
